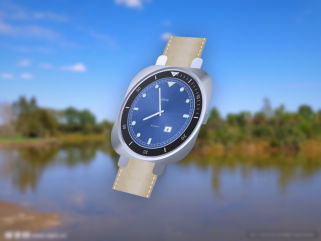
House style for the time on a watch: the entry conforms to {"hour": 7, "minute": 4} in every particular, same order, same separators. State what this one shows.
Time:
{"hour": 7, "minute": 56}
